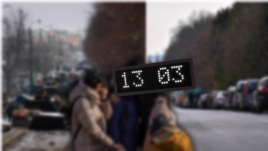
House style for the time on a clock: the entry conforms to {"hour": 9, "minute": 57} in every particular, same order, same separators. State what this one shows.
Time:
{"hour": 13, "minute": 3}
